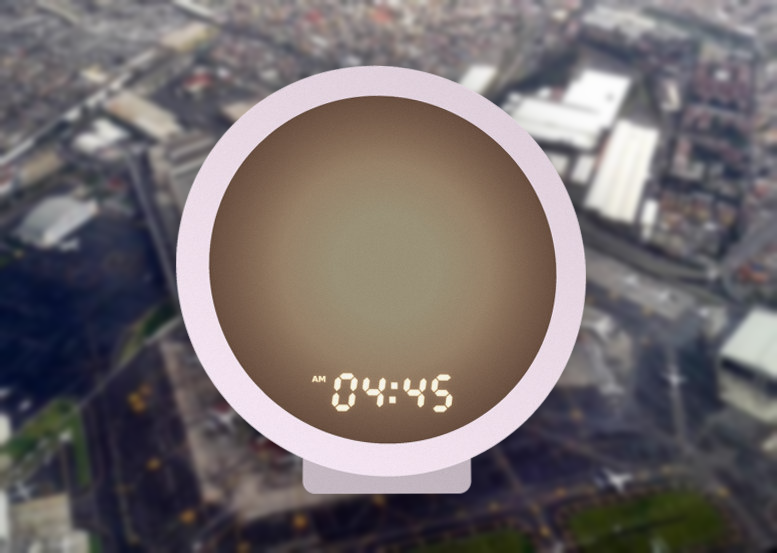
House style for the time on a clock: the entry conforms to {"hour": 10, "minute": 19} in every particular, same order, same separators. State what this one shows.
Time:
{"hour": 4, "minute": 45}
